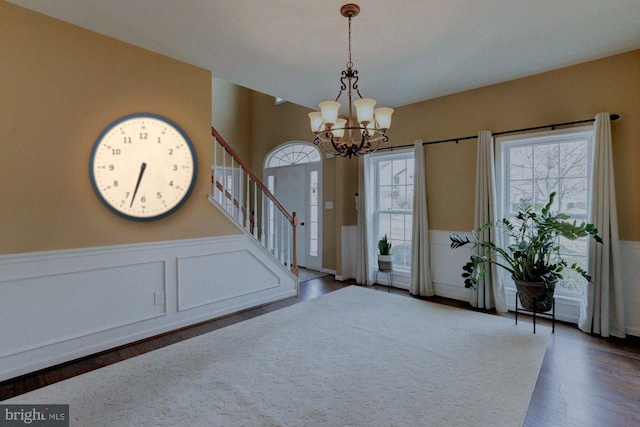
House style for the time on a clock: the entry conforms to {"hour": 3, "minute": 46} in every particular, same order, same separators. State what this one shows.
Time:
{"hour": 6, "minute": 33}
